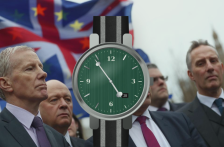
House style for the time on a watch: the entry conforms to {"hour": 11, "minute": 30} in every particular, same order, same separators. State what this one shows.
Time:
{"hour": 4, "minute": 54}
